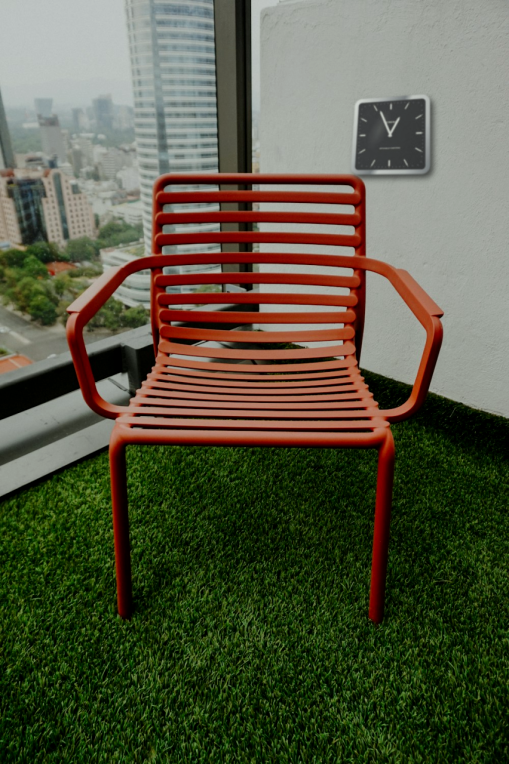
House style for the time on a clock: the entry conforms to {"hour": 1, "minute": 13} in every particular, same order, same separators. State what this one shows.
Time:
{"hour": 12, "minute": 56}
